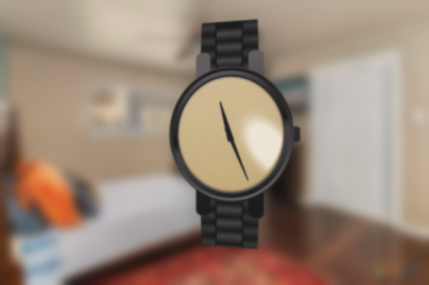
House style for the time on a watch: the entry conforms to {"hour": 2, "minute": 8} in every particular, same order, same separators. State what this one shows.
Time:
{"hour": 11, "minute": 26}
